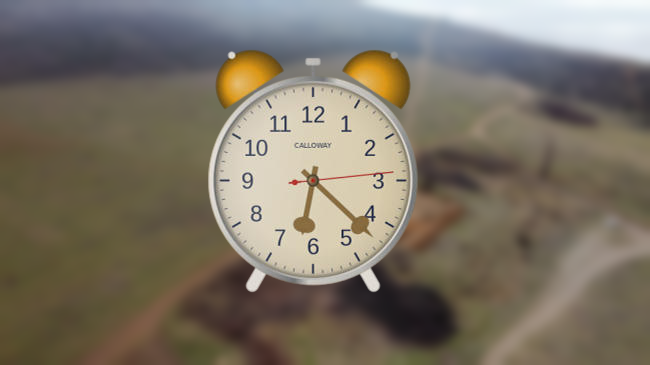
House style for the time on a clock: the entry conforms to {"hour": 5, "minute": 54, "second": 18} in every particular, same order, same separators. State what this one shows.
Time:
{"hour": 6, "minute": 22, "second": 14}
